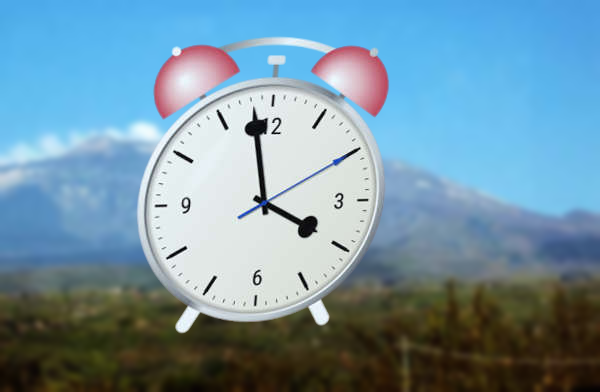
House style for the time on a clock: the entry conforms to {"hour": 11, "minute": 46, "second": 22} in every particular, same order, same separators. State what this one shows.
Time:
{"hour": 3, "minute": 58, "second": 10}
